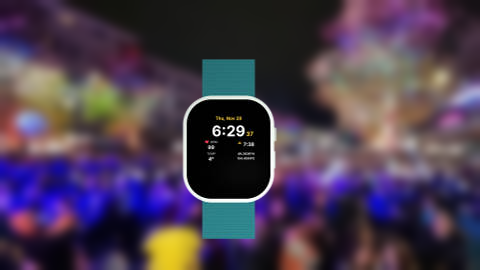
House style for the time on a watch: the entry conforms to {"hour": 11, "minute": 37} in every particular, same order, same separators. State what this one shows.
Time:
{"hour": 6, "minute": 29}
